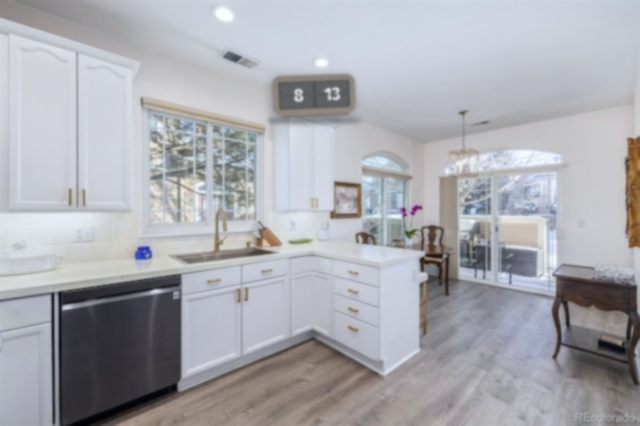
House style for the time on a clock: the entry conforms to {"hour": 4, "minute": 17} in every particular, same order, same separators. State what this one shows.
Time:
{"hour": 8, "minute": 13}
